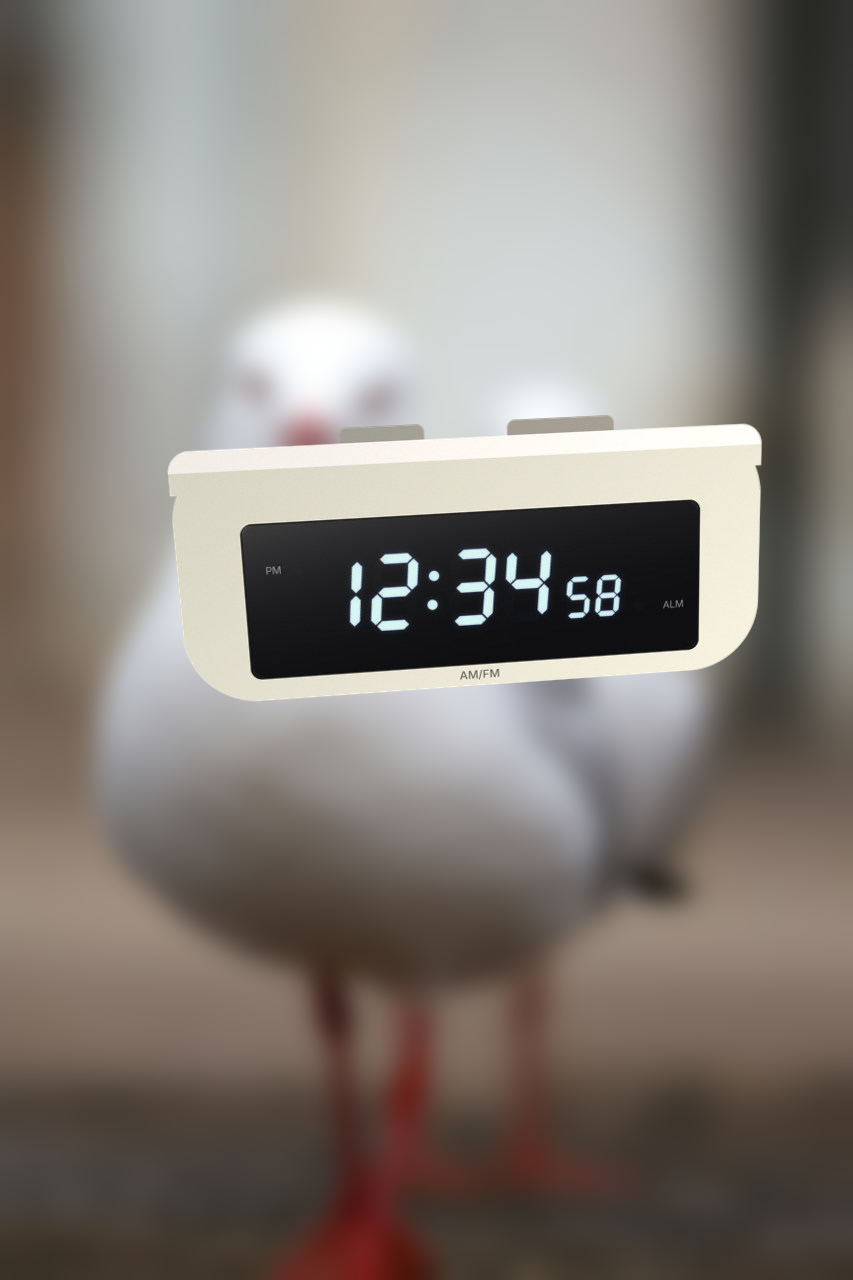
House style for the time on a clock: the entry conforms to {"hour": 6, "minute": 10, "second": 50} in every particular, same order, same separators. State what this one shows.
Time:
{"hour": 12, "minute": 34, "second": 58}
